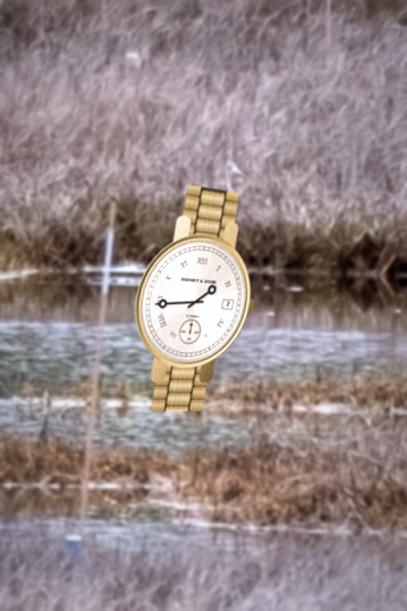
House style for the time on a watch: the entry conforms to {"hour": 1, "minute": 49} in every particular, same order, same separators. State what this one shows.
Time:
{"hour": 1, "minute": 44}
